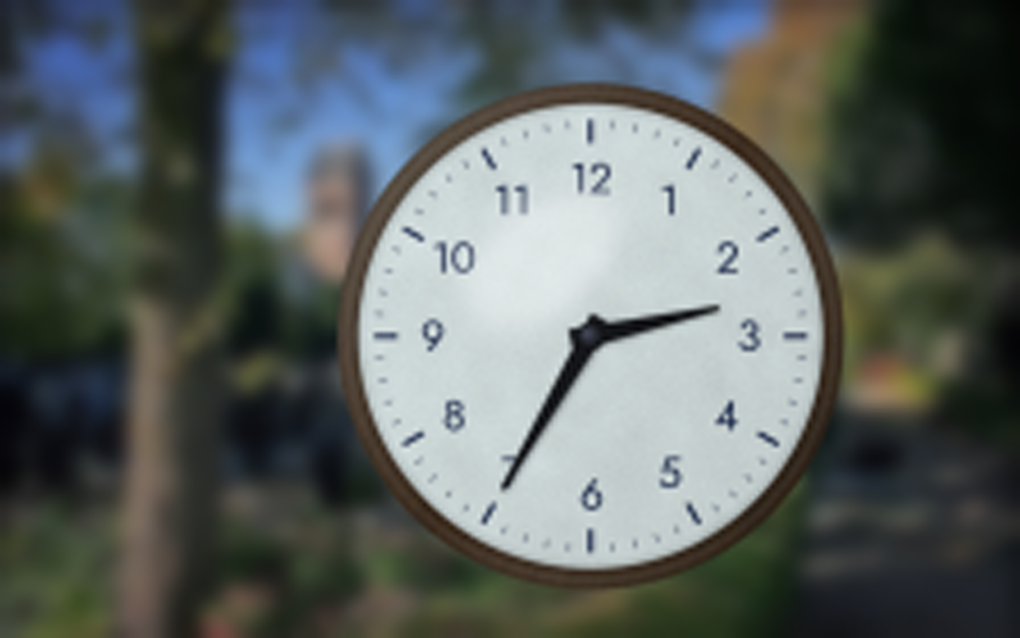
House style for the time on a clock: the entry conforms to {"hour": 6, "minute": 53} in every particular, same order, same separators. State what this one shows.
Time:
{"hour": 2, "minute": 35}
